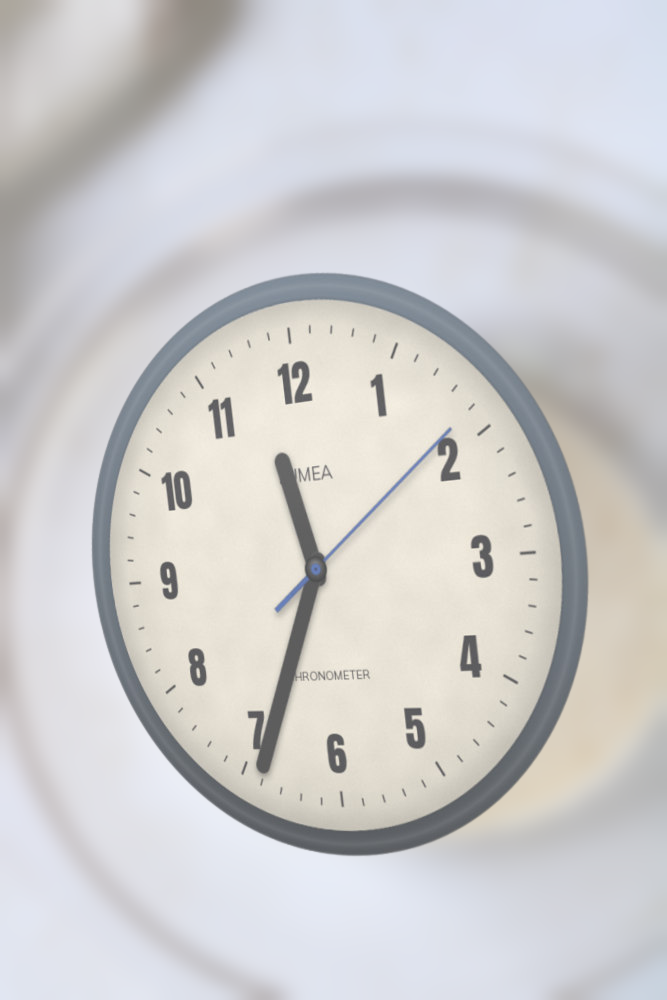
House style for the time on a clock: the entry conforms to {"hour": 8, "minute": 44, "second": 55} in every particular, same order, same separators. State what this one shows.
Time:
{"hour": 11, "minute": 34, "second": 9}
